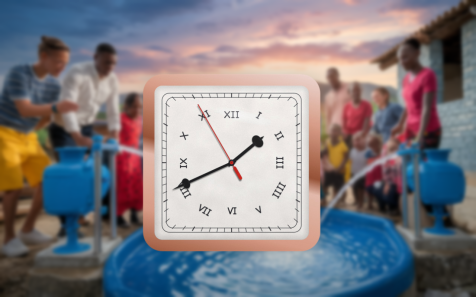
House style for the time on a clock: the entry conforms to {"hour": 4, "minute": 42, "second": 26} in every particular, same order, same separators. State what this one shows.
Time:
{"hour": 1, "minute": 40, "second": 55}
